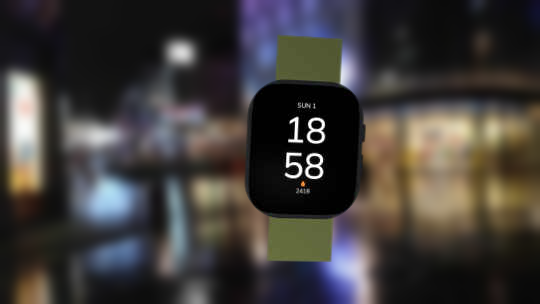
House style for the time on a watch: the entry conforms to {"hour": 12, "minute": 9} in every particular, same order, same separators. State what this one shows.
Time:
{"hour": 18, "minute": 58}
